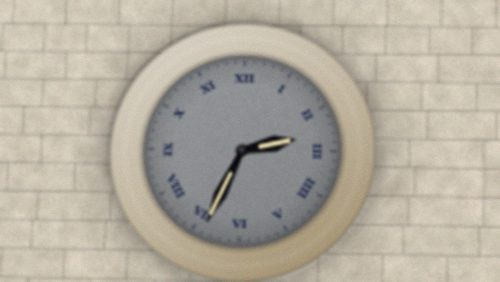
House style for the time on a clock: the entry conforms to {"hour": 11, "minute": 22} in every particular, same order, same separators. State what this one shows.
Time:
{"hour": 2, "minute": 34}
